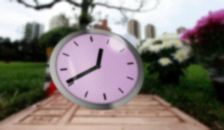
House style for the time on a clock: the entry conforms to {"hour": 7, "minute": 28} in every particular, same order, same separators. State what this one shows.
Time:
{"hour": 12, "minute": 41}
